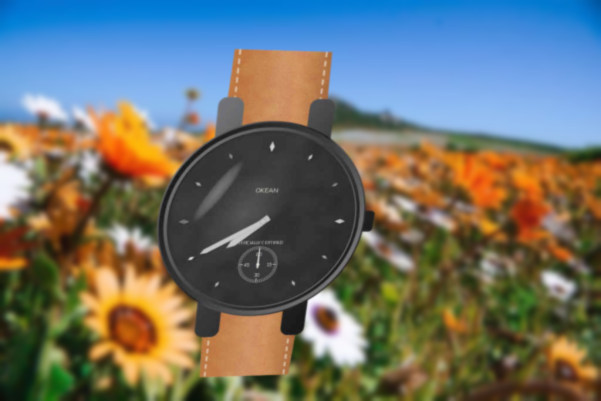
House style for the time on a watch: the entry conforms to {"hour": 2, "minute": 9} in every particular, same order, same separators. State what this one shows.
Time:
{"hour": 7, "minute": 40}
